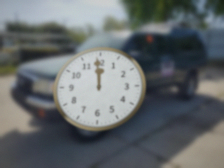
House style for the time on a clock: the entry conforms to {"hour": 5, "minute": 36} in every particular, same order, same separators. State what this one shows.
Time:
{"hour": 11, "minute": 59}
